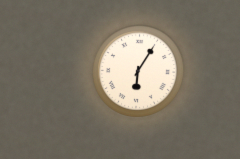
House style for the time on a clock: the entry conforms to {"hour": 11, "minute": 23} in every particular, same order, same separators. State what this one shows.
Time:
{"hour": 6, "minute": 5}
